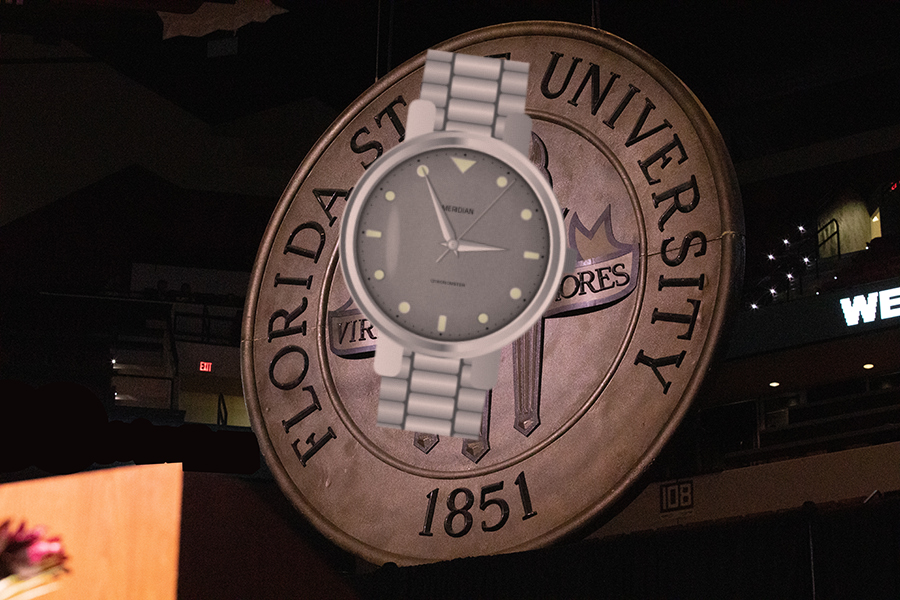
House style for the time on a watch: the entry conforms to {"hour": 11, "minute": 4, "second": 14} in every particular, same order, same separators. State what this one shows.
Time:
{"hour": 2, "minute": 55, "second": 6}
